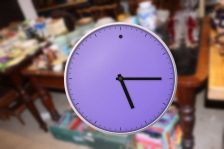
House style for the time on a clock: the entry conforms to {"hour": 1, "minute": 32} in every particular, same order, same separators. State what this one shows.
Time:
{"hour": 5, "minute": 15}
